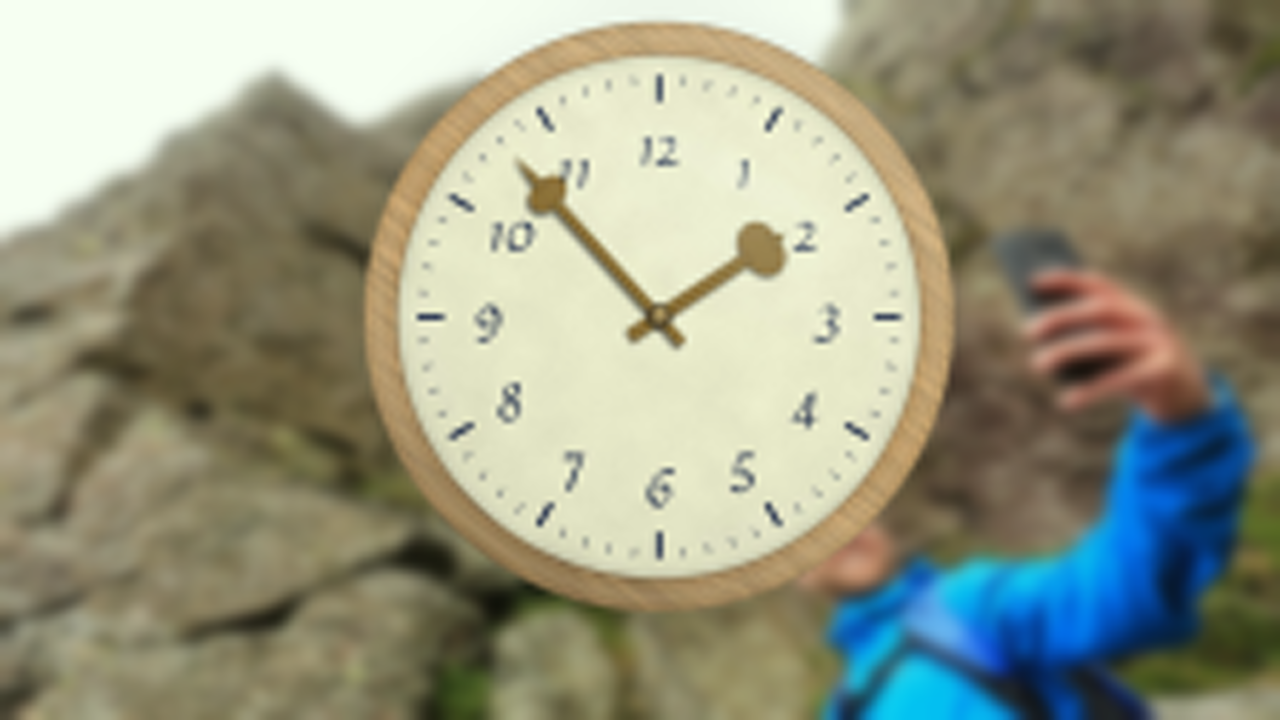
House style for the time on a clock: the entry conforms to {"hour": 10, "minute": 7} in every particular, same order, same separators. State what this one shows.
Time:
{"hour": 1, "minute": 53}
